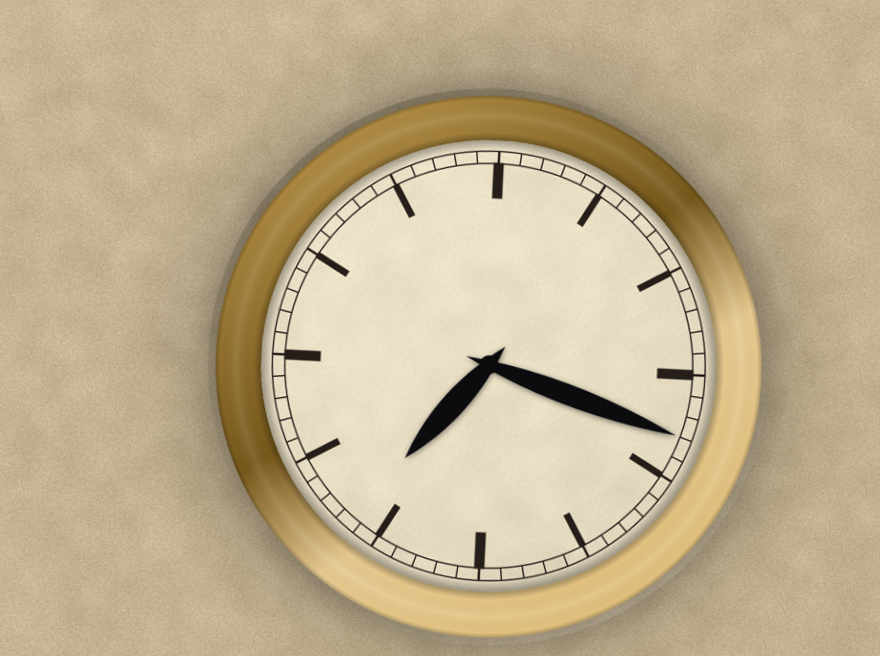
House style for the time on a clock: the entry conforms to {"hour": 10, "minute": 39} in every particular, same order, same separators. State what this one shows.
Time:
{"hour": 7, "minute": 18}
